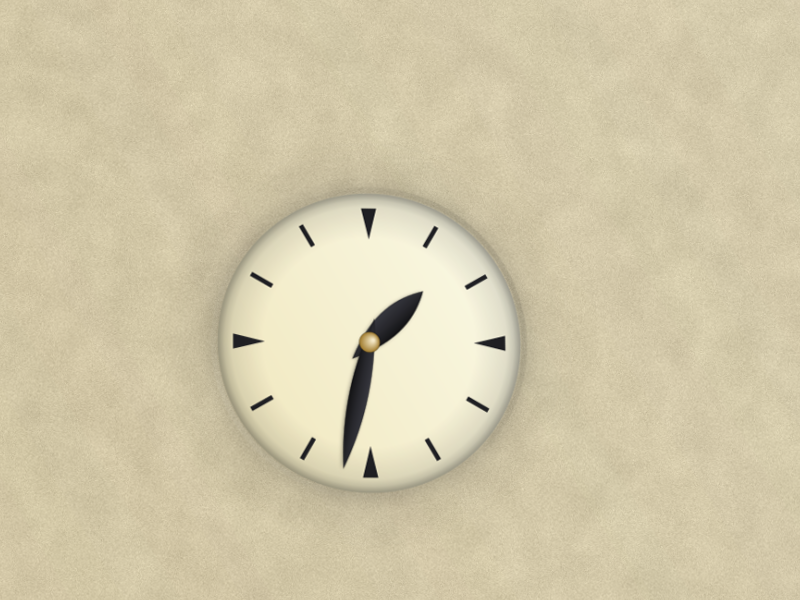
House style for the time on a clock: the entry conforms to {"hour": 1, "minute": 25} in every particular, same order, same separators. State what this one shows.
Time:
{"hour": 1, "minute": 32}
